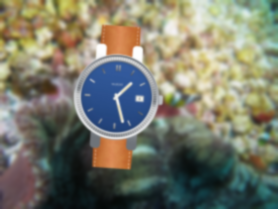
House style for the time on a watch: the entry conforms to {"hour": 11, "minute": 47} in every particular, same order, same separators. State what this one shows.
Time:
{"hour": 1, "minute": 27}
